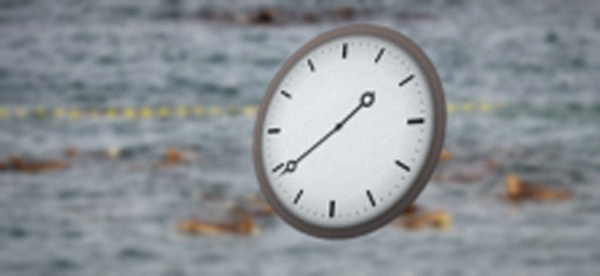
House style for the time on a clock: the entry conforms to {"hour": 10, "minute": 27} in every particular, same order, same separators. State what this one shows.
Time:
{"hour": 1, "minute": 39}
